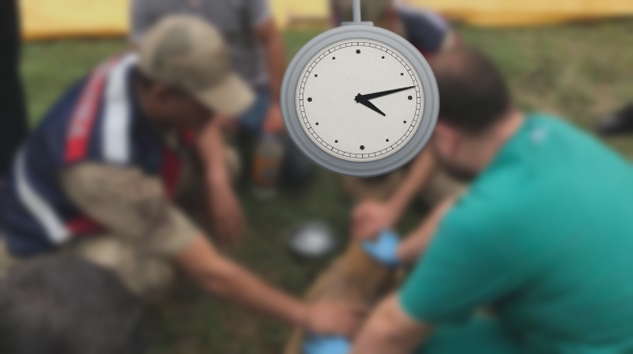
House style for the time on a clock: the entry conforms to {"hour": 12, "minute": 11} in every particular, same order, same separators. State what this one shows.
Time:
{"hour": 4, "minute": 13}
